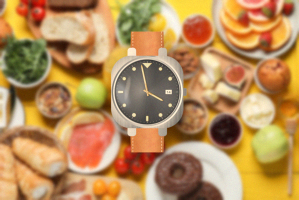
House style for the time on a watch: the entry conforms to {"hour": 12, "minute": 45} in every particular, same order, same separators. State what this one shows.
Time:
{"hour": 3, "minute": 58}
